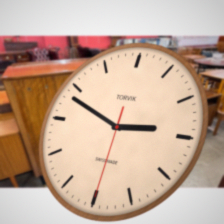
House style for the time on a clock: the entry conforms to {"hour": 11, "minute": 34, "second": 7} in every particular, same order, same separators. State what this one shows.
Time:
{"hour": 2, "minute": 48, "second": 30}
